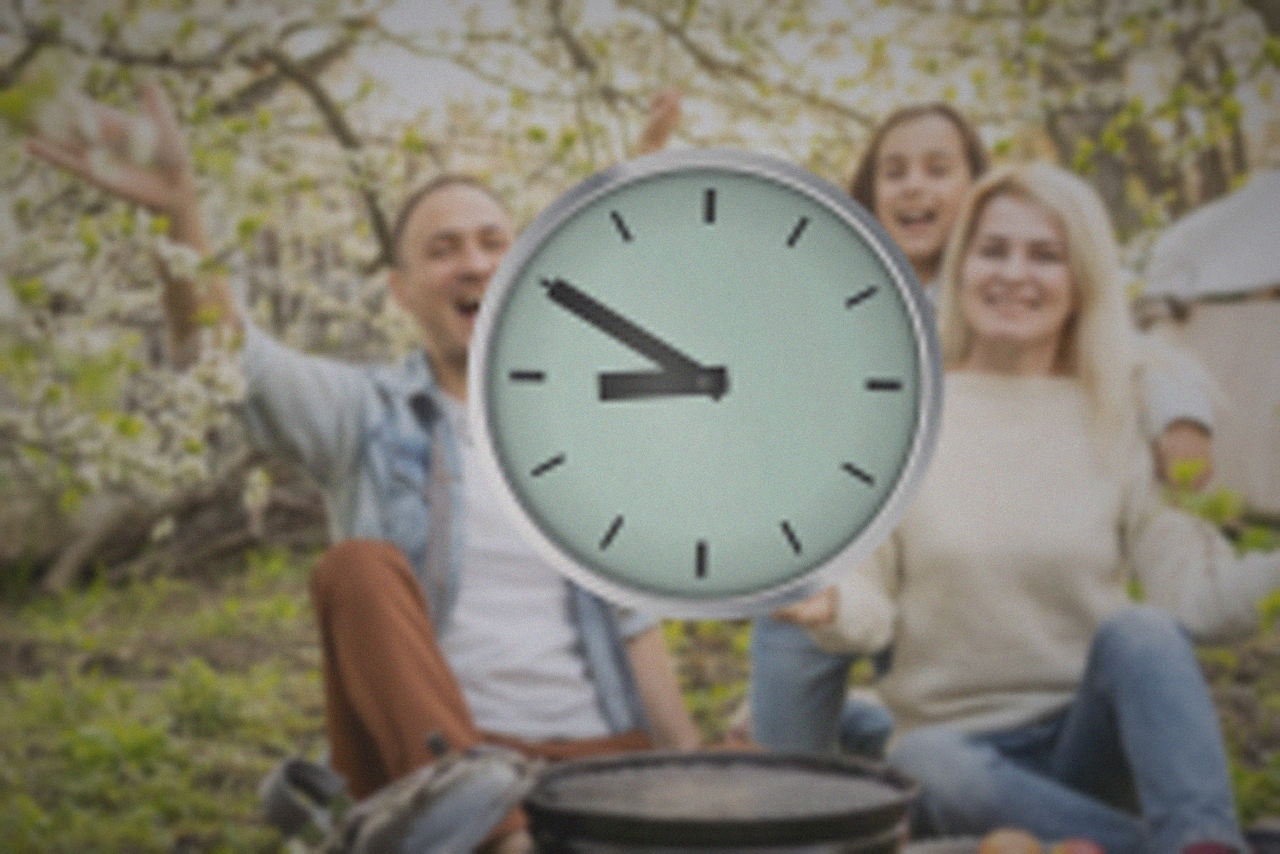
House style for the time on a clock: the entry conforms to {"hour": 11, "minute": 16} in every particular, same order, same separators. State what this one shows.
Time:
{"hour": 8, "minute": 50}
